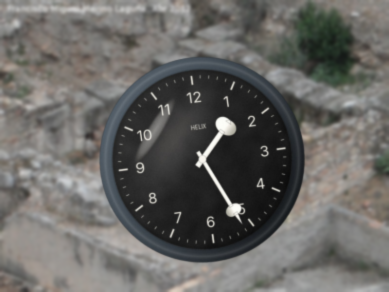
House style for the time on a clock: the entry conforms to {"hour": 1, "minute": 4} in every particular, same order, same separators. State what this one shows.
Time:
{"hour": 1, "minute": 26}
